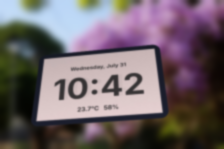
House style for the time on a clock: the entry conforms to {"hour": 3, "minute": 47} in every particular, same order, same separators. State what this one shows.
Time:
{"hour": 10, "minute": 42}
